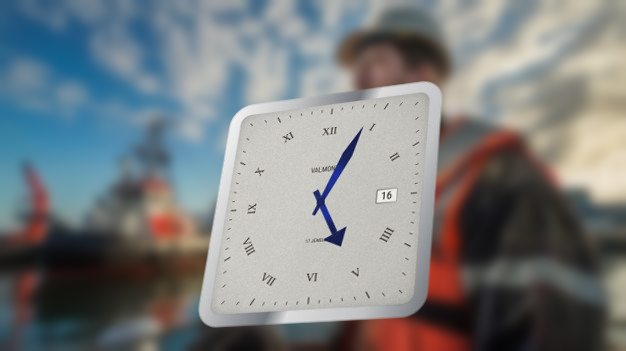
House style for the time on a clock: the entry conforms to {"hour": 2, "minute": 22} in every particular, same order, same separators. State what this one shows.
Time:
{"hour": 5, "minute": 4}
